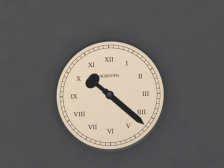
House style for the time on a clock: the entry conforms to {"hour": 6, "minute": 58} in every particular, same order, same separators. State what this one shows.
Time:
{"hour": 10, "minute": 22}
